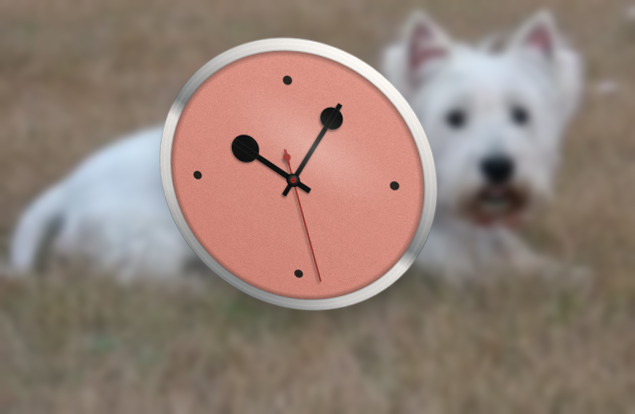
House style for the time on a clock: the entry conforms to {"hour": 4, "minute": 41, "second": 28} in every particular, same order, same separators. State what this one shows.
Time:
{"hour": 10, "minute": 5, "second": 28}
